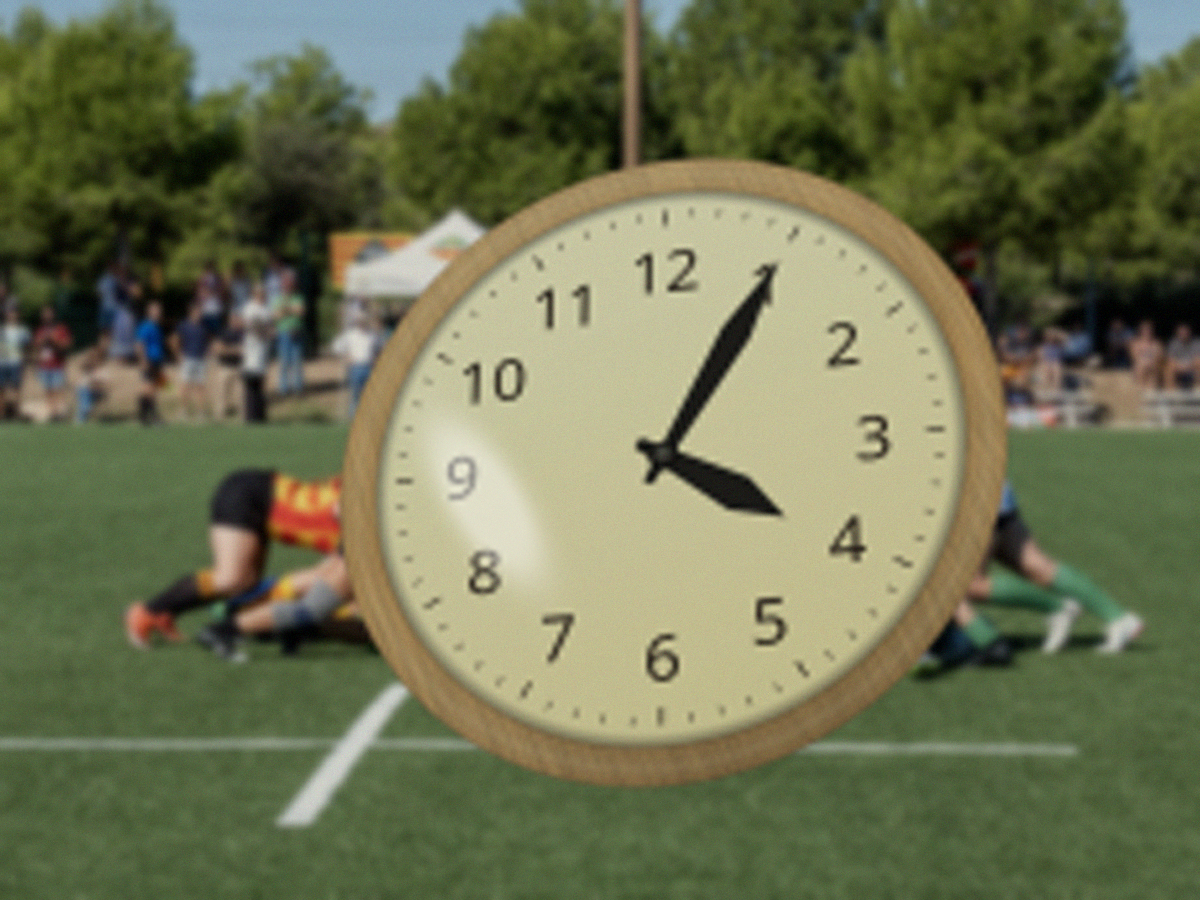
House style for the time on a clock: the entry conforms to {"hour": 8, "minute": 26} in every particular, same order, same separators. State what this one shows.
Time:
{"hour": 4, "minute": 5}
